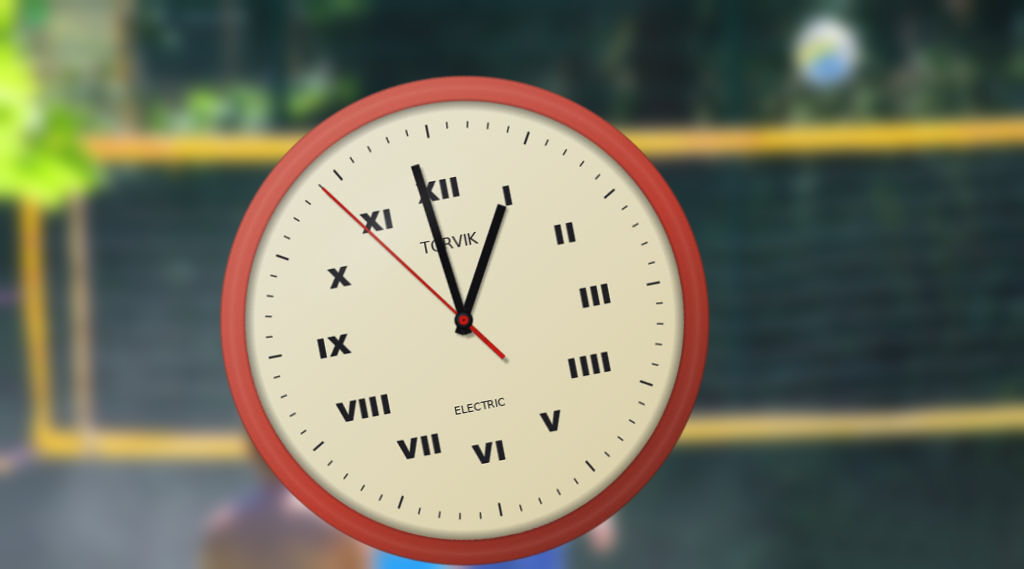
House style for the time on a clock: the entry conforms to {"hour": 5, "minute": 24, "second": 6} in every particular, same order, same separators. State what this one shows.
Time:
{"hour": 12, "minute": 58, "second": 54}
